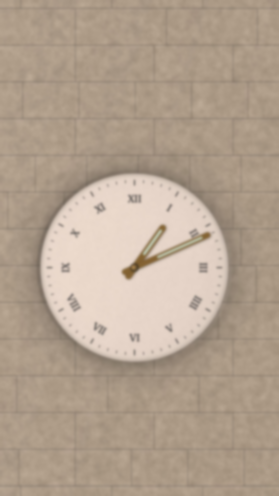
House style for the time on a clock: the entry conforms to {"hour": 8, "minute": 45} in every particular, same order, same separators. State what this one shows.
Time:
{"hour": 1, "minute": 11}
